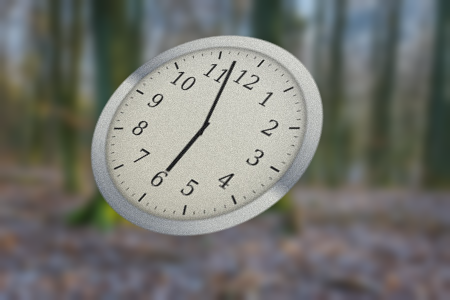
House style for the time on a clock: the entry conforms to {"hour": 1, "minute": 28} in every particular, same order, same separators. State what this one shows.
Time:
{"hour": 5, "minute": 57}
